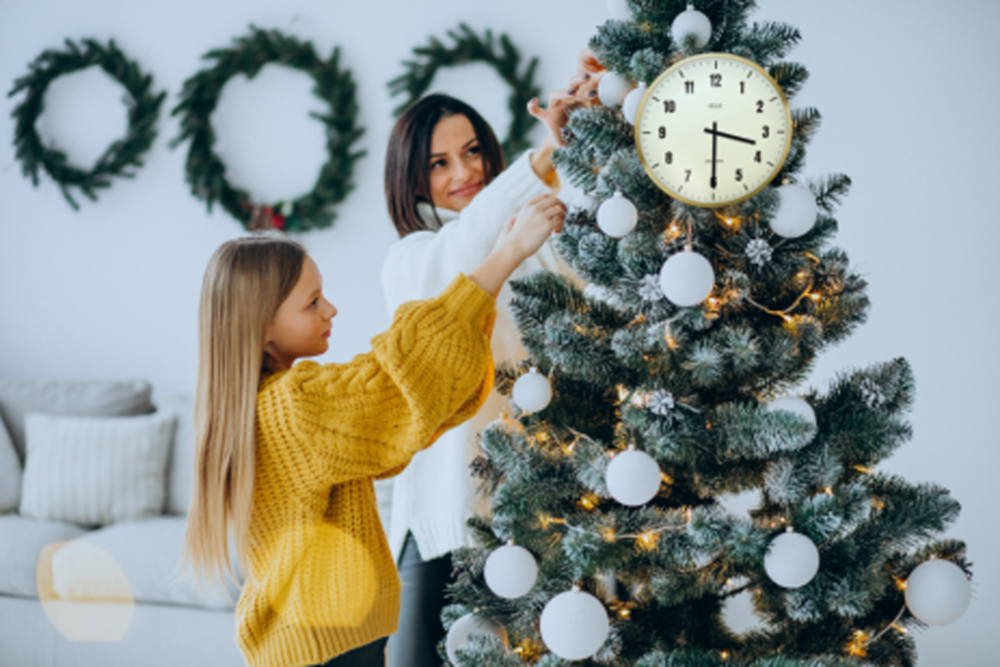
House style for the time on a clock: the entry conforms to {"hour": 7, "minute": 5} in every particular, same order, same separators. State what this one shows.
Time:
{"hour": 3, "minute": 30}
